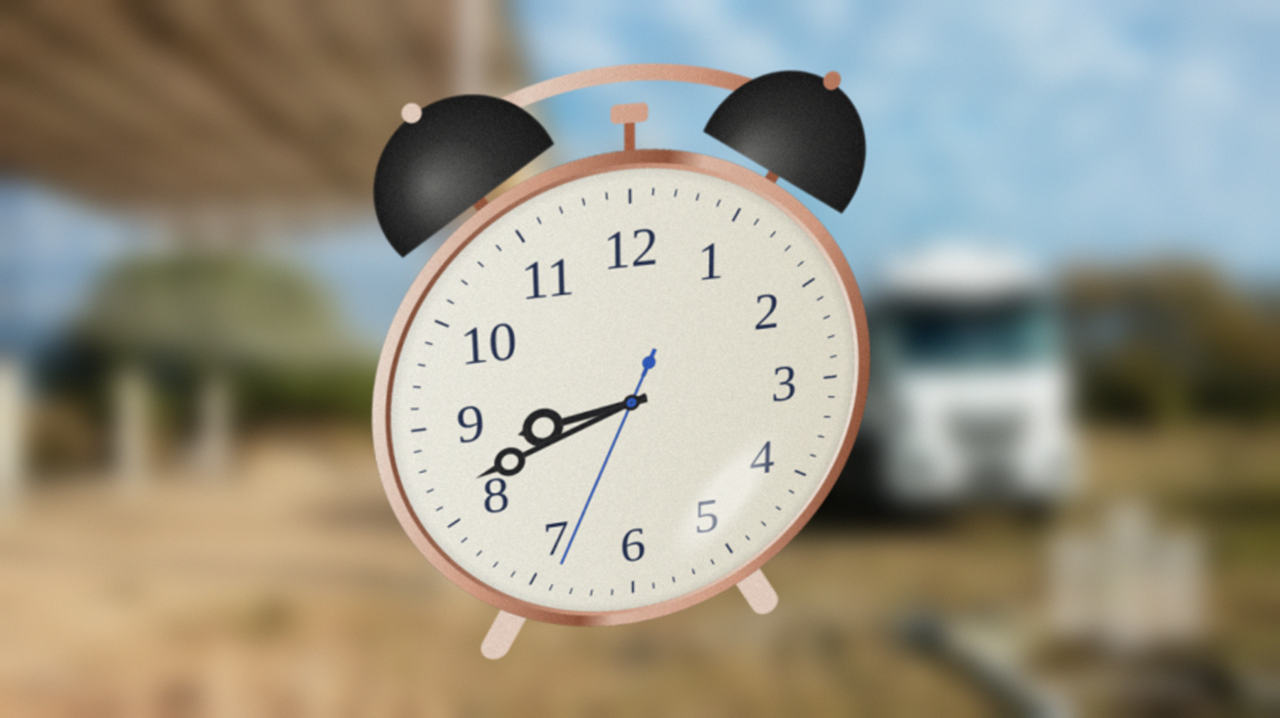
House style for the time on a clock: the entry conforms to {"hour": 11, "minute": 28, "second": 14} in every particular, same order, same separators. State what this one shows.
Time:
{"hour": 8, "minute": 41, "second": 34}
